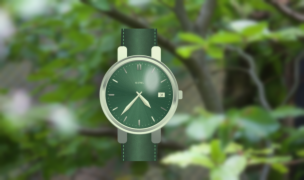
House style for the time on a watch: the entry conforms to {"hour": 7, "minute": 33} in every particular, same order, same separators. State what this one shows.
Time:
{"hour": 4, "minute": 37}
